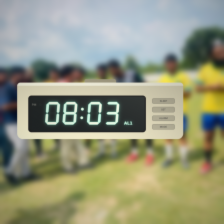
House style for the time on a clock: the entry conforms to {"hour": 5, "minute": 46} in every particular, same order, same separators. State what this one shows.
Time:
{"hour": 8, "minute": 3}
